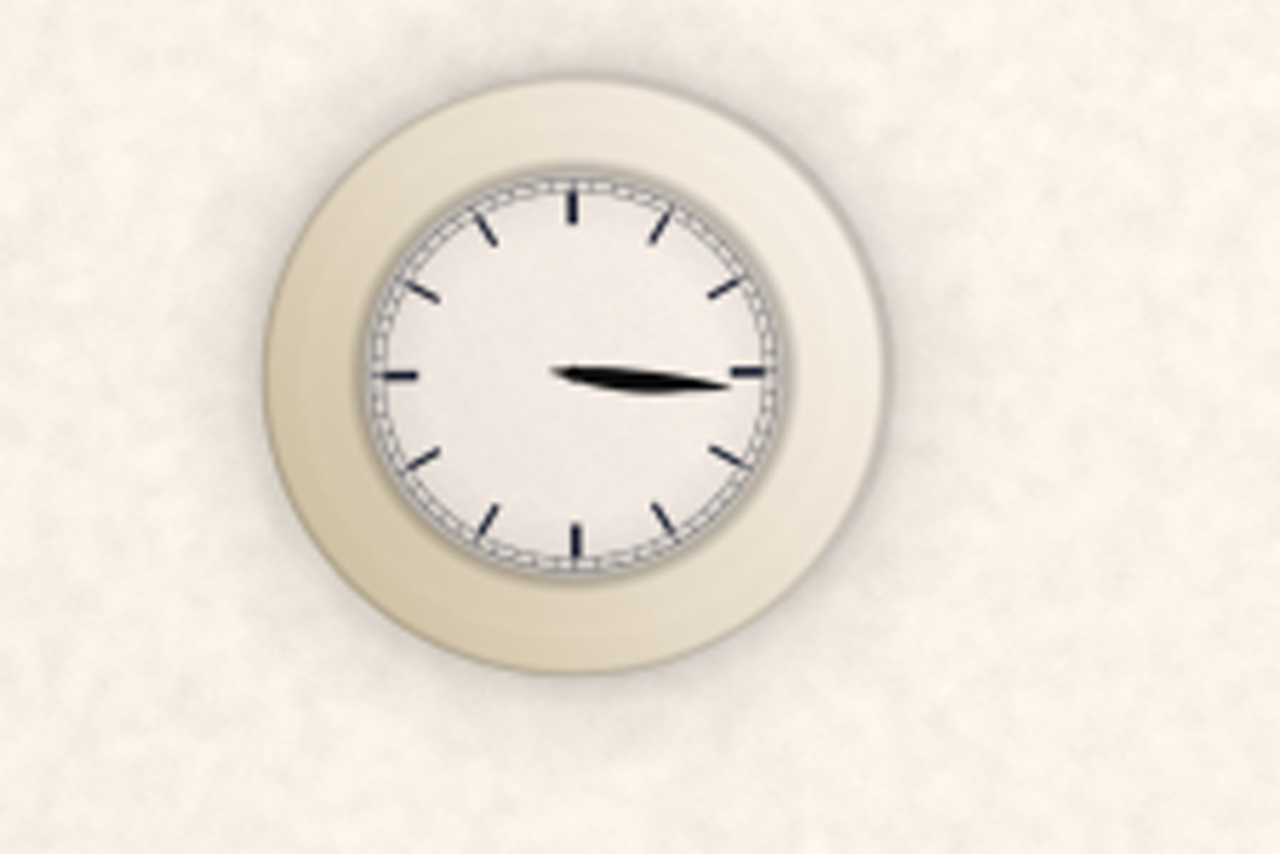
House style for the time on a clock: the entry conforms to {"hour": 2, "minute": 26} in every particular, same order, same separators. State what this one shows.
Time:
{"hour": 3, "minute": 16}
